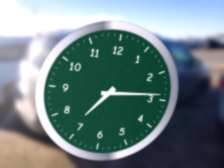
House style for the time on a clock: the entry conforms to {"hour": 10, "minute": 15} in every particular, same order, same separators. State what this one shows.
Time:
{"hour": 7, "minute": 14}
